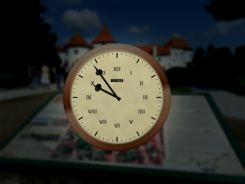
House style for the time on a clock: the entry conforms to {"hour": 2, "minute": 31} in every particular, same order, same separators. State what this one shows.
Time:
{"hour": 9, "minute": 54}
